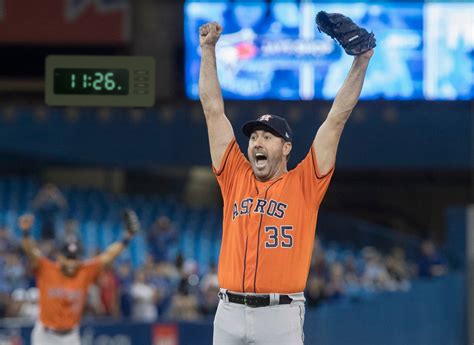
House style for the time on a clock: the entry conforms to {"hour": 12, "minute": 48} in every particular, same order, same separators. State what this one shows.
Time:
{"hour": 11, "minute": 26}
